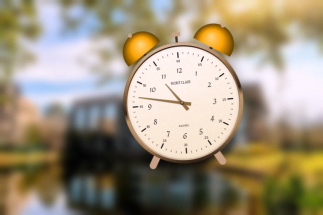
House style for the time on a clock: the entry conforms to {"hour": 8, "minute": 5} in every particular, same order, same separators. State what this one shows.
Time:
{"hour": 10, "minute": 47}
